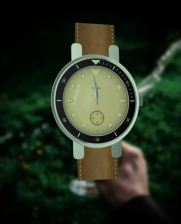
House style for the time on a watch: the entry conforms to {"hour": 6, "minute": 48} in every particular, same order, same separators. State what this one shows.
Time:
{"hour": 11, "minute": 59}
